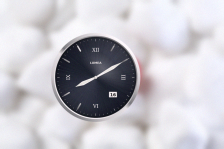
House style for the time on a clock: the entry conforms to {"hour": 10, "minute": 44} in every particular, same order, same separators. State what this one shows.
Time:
{"hour": 8, "minute": 10}
